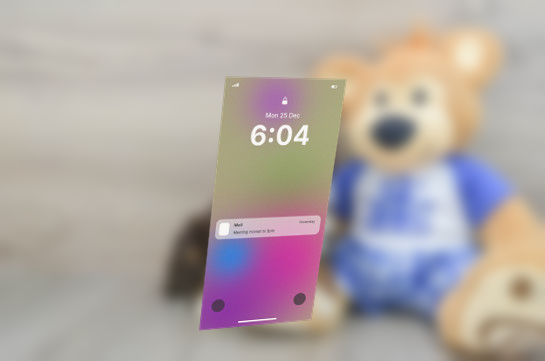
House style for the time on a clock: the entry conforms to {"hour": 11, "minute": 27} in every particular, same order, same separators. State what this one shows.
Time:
{"hour": 6, "minute": 4}
